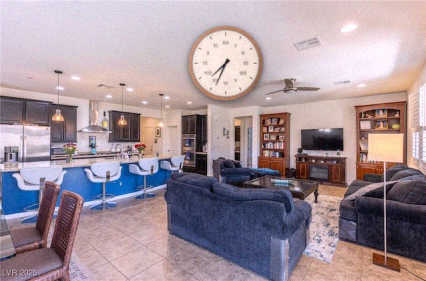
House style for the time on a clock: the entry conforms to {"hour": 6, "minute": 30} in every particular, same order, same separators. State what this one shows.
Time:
{"hour": 7, "minute": 34}
